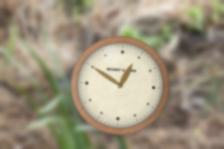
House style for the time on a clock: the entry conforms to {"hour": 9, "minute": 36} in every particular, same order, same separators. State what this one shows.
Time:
{"hour": 12, "minute": 50}
